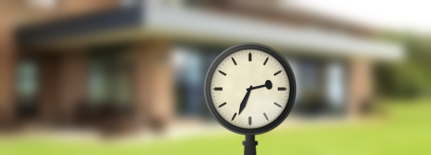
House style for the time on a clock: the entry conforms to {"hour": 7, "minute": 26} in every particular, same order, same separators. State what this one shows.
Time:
{"hour": 2, "minute": 34}
